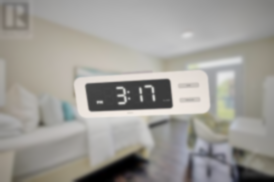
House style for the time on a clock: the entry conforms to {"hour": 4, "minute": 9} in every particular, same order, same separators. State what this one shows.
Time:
{"hour": 3, "minute": 17}
